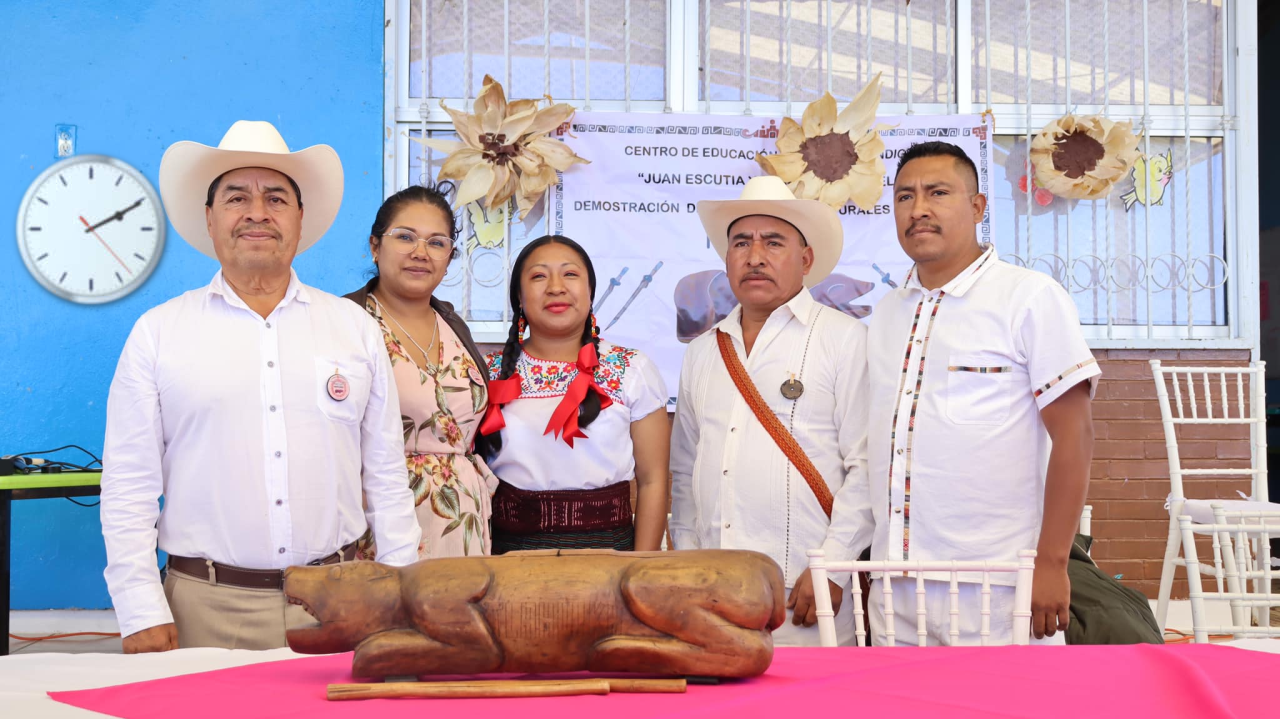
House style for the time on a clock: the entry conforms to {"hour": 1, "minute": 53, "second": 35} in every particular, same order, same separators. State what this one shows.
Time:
{"hour": 2, "minute": 10, "second": 23}
